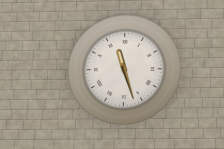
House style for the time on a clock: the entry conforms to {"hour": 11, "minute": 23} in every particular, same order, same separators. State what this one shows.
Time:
{"hour": 11, "minute": 27}
